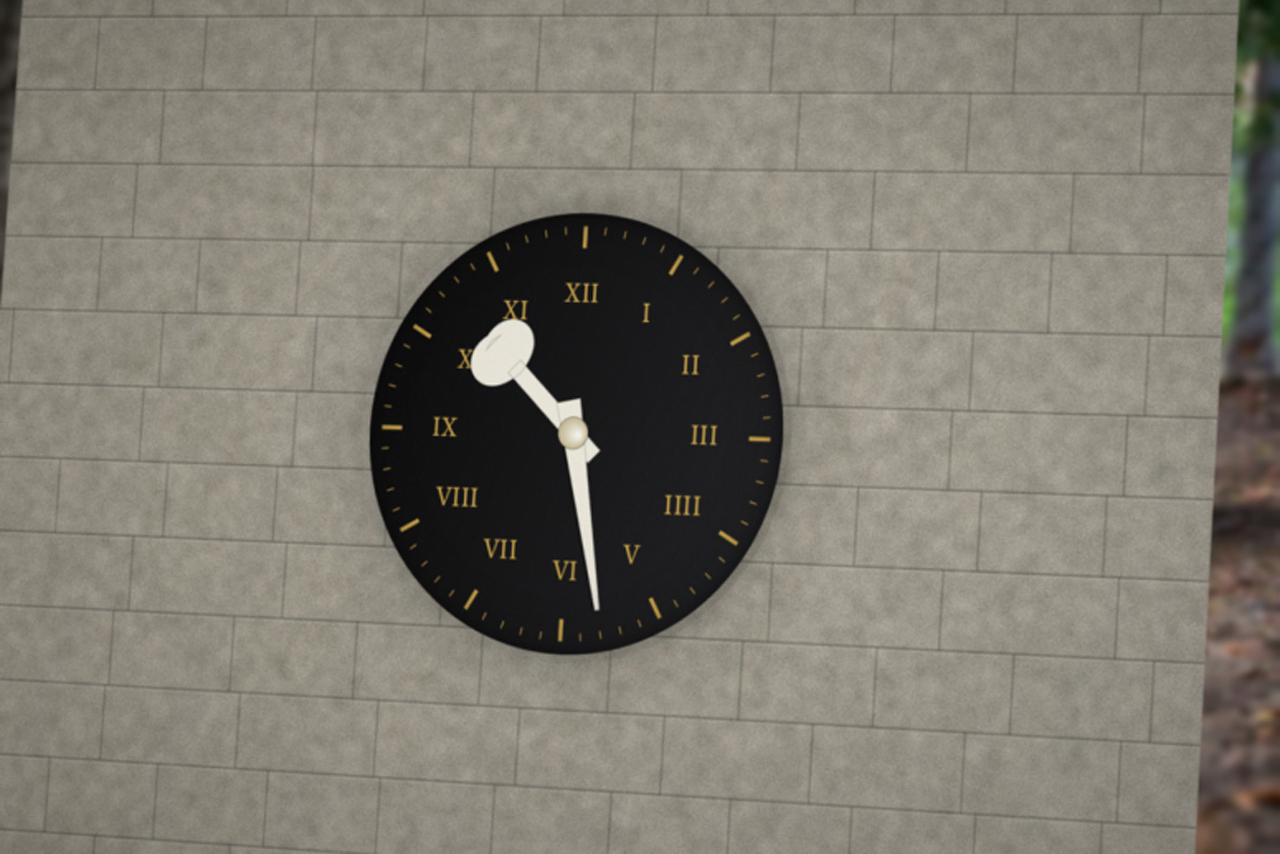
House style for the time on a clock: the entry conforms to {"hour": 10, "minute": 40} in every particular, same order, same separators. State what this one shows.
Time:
{"hour": 10, "minute": 28}
